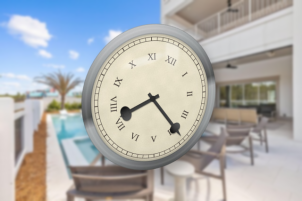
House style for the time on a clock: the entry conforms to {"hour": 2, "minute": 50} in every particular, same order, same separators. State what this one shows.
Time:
{"hour": 7, "minute": 19}
